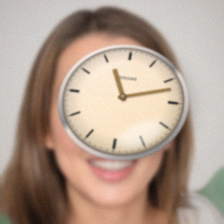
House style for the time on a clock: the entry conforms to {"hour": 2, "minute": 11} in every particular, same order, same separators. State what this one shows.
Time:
{"hour": 11, "minute": 12}
